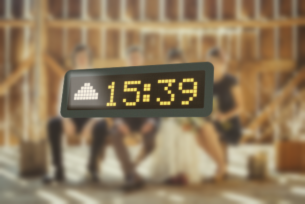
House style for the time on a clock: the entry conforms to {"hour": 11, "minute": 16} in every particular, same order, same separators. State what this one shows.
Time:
{"hour": 15, "minute": 39}
